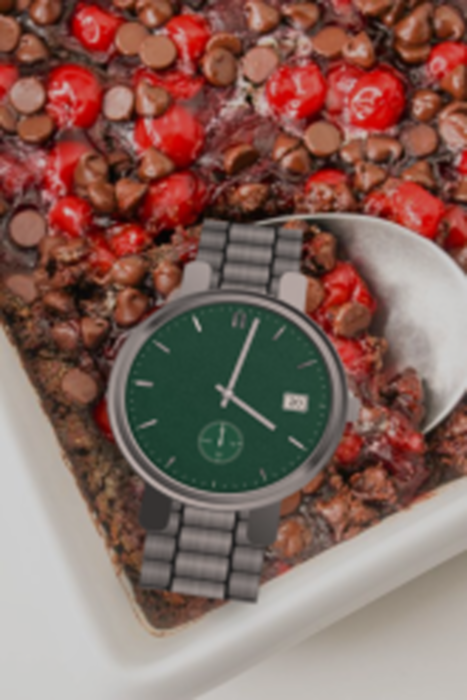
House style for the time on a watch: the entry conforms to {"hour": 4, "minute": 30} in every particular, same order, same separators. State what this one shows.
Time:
{"hour": 4, "minute": 2}
